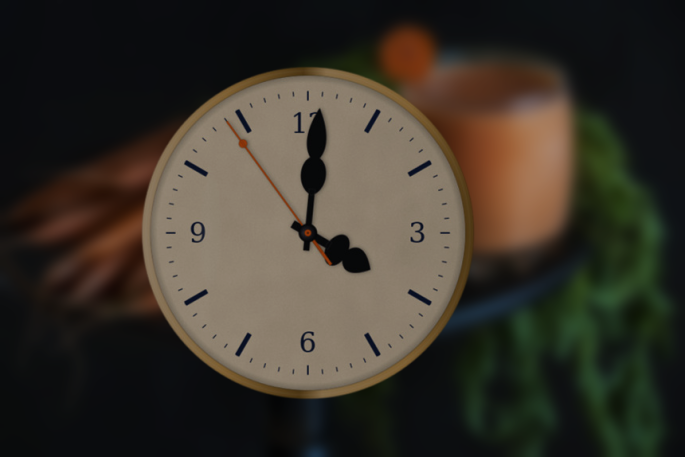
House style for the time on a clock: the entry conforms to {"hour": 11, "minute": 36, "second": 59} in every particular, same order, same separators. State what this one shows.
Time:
{"hour": 4, "minute": 0, "second": 54}
